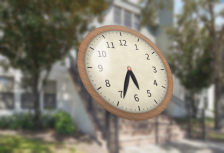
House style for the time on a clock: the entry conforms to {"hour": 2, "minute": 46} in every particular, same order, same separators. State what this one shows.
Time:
{"hour": 5, "minute": 34}
